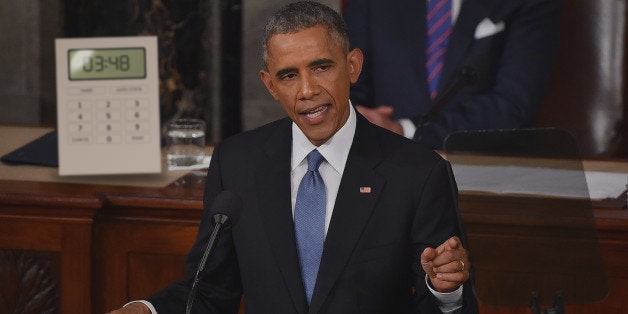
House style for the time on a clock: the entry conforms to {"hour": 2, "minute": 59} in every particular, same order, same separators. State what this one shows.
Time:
{"hour": 3, "minute": 48}
